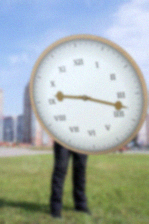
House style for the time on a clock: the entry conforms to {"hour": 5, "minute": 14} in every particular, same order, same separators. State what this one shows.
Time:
{"hour": 9, "minute": 18}
